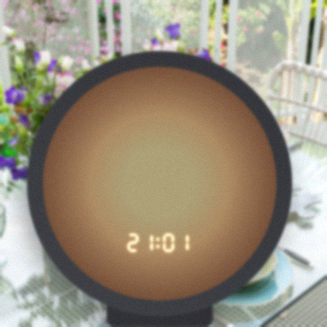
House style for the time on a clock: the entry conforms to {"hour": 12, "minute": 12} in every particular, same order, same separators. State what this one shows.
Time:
{"hour": 21, "minute": 1}
